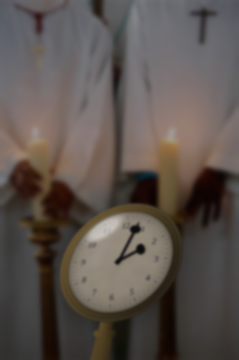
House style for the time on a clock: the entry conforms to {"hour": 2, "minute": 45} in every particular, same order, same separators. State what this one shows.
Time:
{"hour": 2, "minute": 3}
